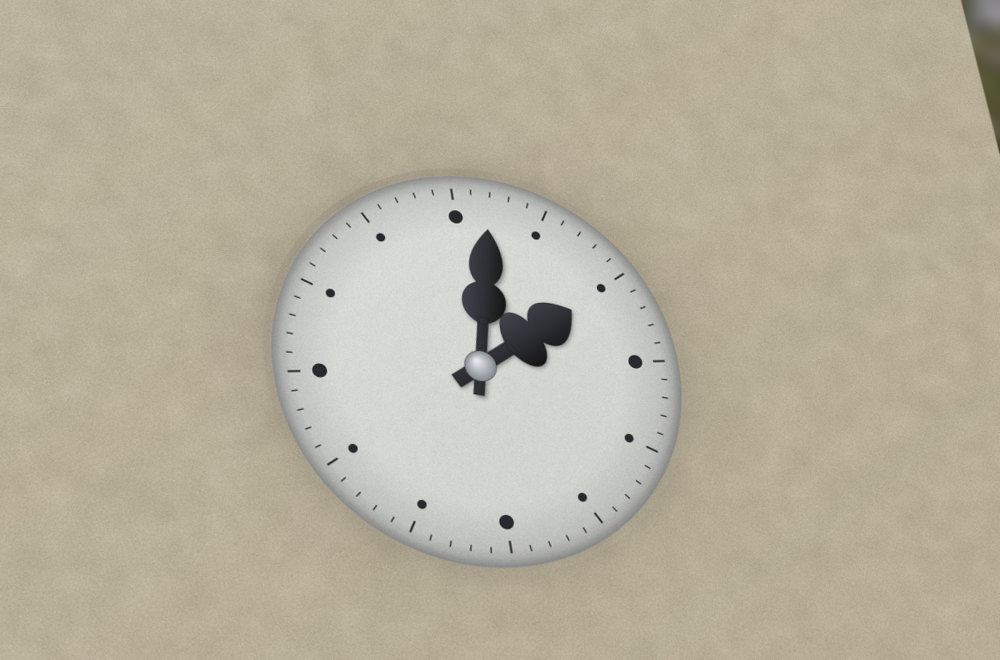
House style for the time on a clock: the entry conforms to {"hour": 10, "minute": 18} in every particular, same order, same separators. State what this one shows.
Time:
{"hour": 2, "minute": 2}
